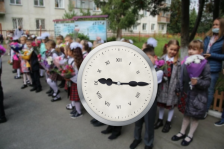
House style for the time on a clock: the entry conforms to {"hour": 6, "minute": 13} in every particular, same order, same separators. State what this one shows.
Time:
{"hour": 9, "minute": 15}
